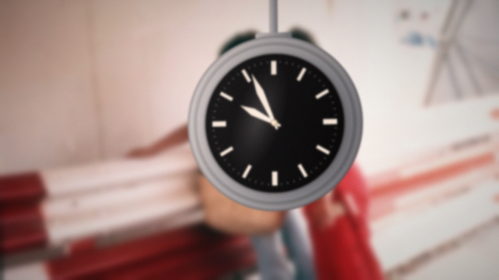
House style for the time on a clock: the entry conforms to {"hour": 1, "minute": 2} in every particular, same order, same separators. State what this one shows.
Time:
{"hour": 9, "minute": 56}
